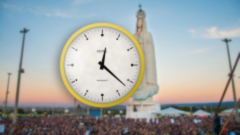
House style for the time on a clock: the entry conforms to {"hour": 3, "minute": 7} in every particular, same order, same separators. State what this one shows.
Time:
{"hour": 12, "minute": 22}
